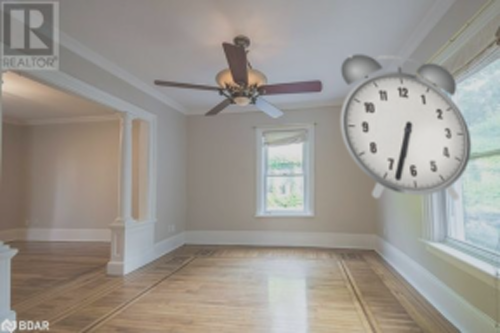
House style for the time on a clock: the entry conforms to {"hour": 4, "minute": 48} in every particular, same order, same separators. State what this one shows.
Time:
{"hour": 6, "minute": 33}
